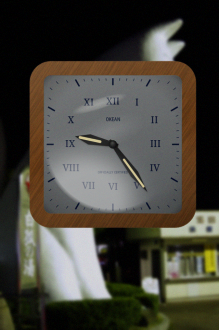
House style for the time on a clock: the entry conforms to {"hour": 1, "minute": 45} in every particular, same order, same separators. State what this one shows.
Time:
{"hour": 9, "minute": 24}
